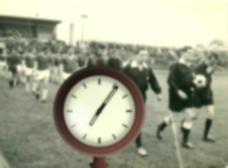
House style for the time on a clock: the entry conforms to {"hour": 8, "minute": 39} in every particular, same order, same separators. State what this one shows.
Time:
{"hour": 7, "minute": 6}
